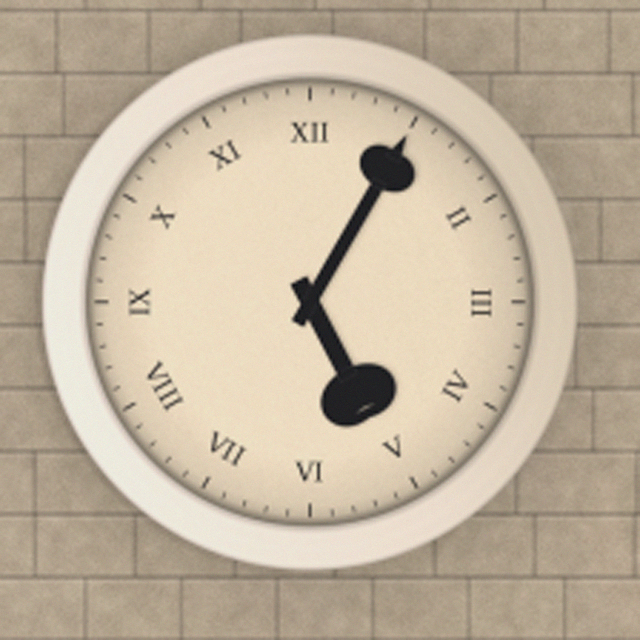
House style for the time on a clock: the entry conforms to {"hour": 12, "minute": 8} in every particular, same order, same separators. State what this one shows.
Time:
{"hour": 5, "minute": 5}
